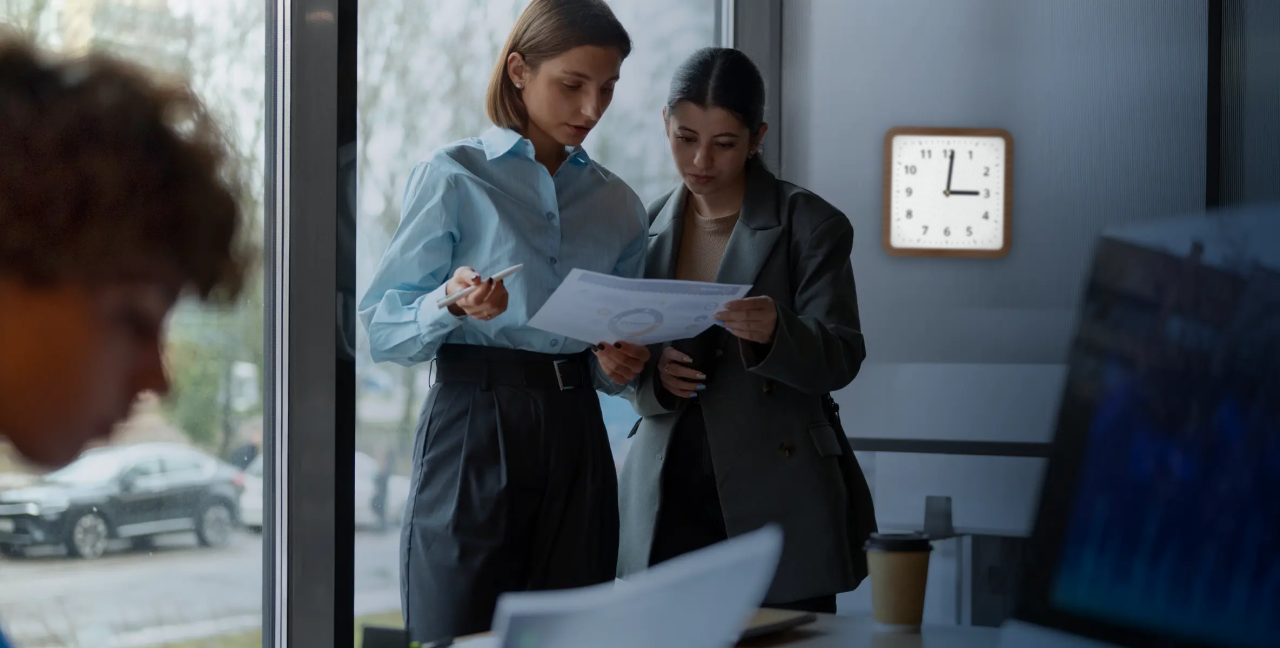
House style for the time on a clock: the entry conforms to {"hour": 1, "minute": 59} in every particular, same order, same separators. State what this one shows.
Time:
{"hour": 3, "minute": 1}
